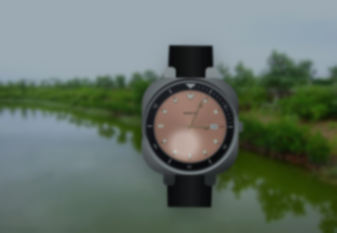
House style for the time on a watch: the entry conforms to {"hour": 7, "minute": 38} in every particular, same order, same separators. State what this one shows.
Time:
{"hour": 3, "minute": 4}
